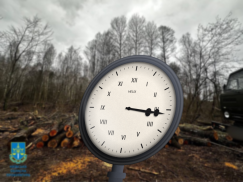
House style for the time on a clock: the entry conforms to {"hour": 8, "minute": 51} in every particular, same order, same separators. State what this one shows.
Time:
{"hour": 3, "minute": 16}
